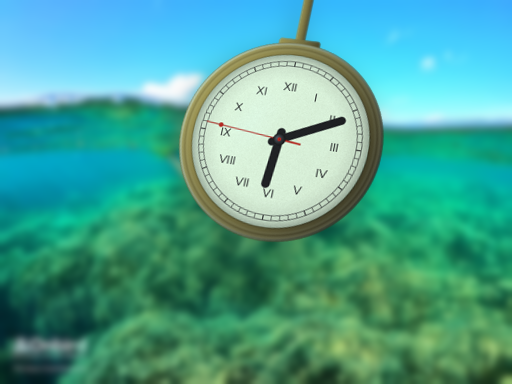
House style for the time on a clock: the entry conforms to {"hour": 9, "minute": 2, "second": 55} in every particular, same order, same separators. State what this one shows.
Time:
{"hour": 6, "minute": 10, "second": 46}
